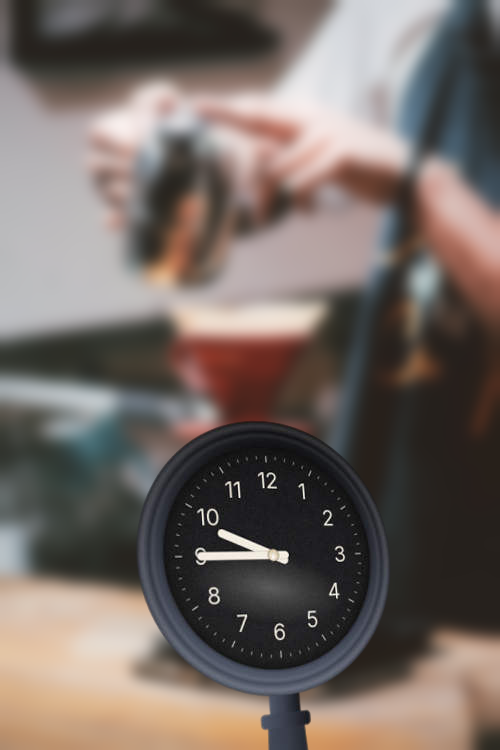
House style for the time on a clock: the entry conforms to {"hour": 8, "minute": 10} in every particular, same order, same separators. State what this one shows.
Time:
{"hour": 9, "minute": 45}
